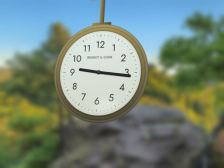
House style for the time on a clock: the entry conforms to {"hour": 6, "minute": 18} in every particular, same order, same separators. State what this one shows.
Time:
{"hour": 9, "minute": 16}
